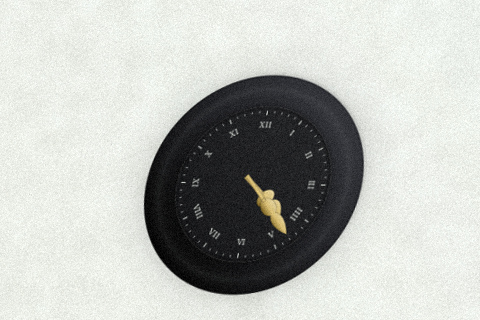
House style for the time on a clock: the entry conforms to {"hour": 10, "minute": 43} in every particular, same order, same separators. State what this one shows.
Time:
{"hour": 4, "minute": 23}
